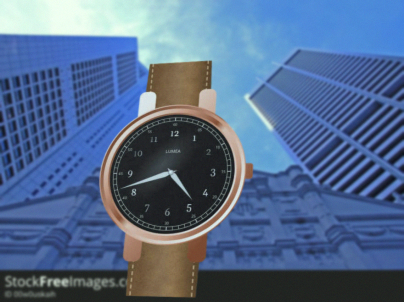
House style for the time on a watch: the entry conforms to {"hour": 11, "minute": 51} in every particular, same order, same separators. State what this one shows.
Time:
{"hour": 4, "minute": 42}
